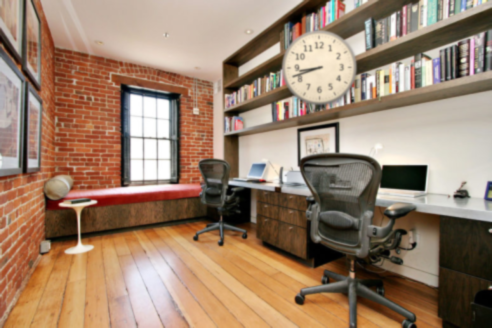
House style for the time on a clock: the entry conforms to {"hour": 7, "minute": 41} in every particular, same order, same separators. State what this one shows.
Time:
{"hour": 8, "minute": 42}
